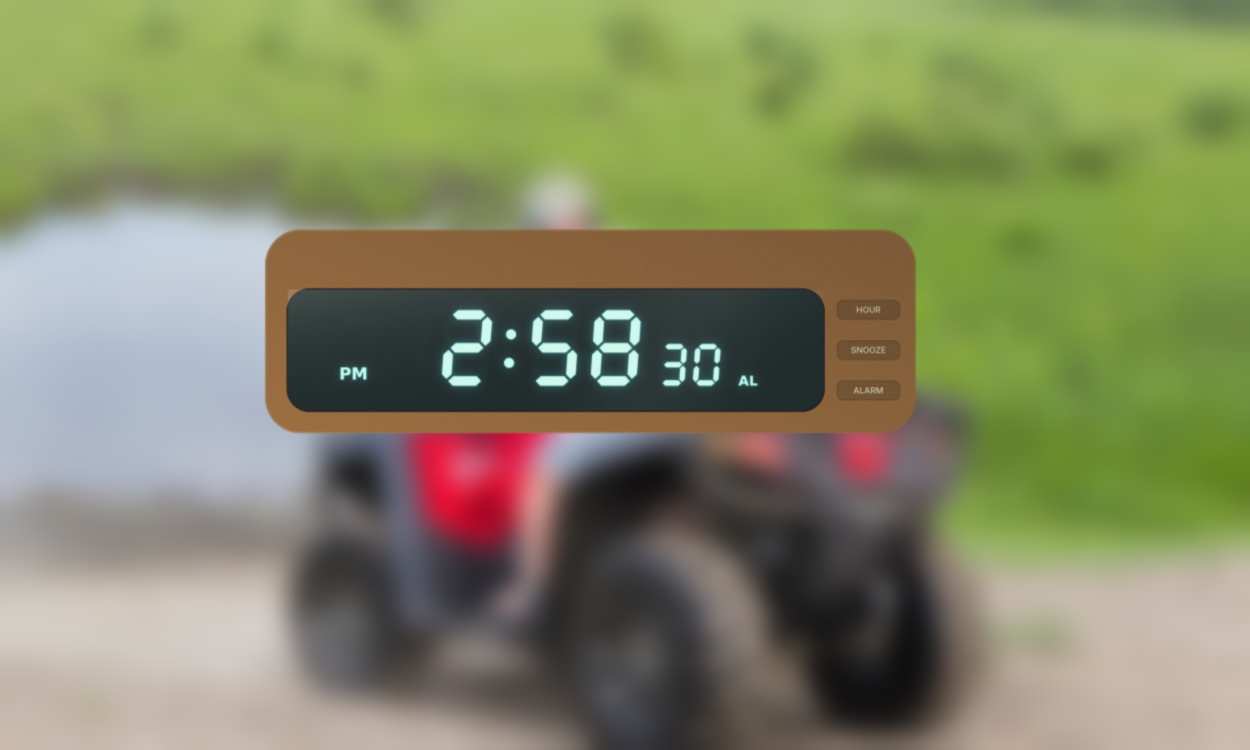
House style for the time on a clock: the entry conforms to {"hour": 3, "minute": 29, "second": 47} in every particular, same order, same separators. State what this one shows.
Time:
{"hour": 2, "minute": 58, "second": 30}
